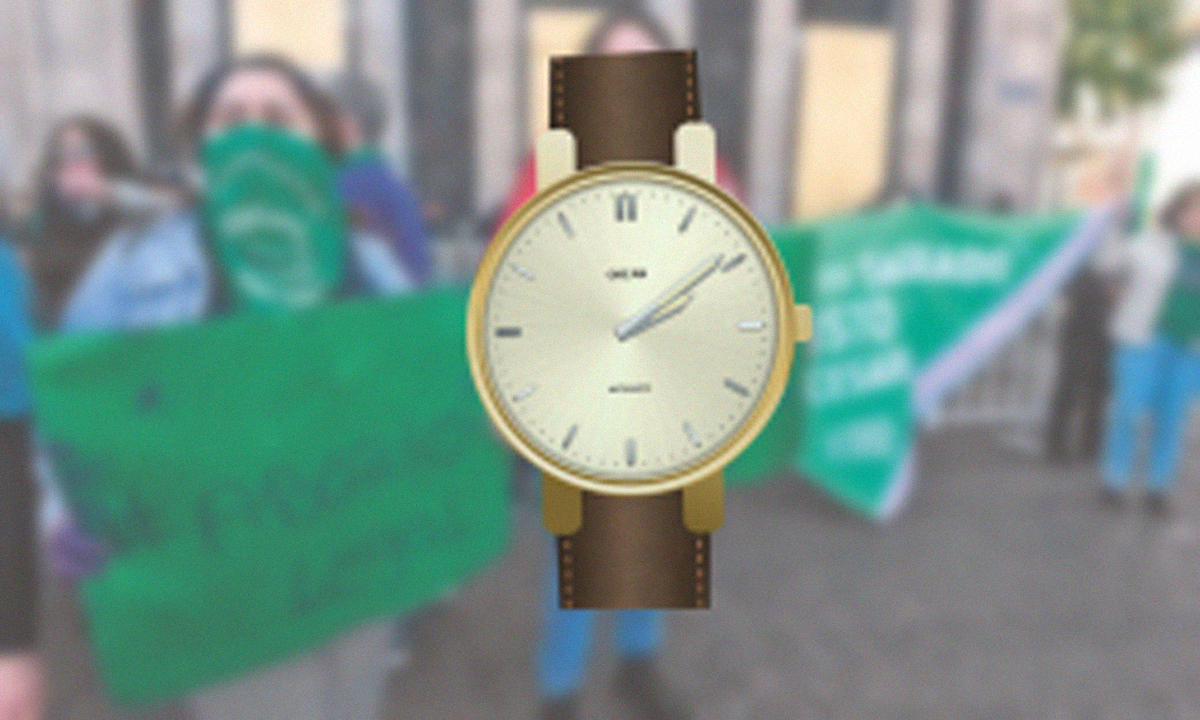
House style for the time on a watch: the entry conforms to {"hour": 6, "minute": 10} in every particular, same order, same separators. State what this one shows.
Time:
{"hour": 2, "minute": 9}
